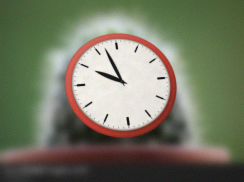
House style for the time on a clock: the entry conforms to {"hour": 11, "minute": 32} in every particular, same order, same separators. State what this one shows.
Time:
{"hour": 9, "minute": 57}
